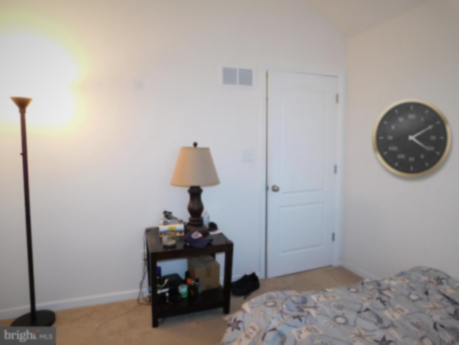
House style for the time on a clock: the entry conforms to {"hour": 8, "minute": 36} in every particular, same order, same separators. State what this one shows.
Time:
{"hour": 4, "minute": 10}
